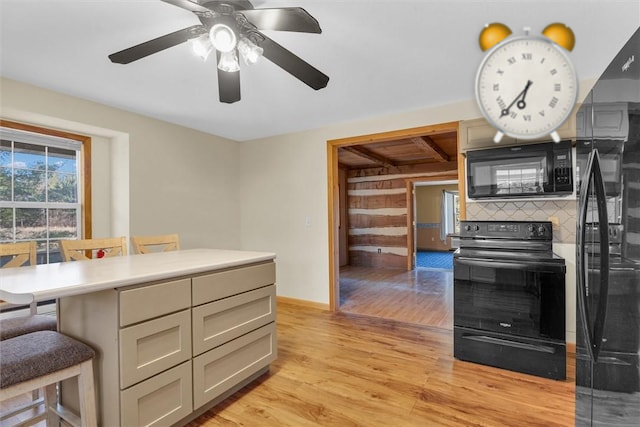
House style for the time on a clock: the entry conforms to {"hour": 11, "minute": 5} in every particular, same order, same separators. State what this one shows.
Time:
{"hour": 6, "minute": 37}
